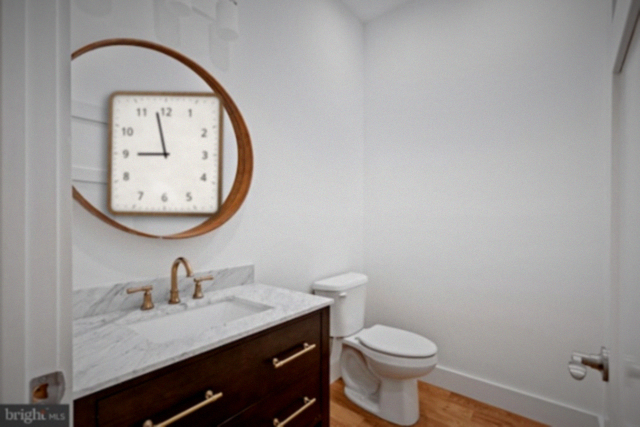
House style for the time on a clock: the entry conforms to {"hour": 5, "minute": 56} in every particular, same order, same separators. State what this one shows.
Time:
{"hour": 8, "minute": 58}
